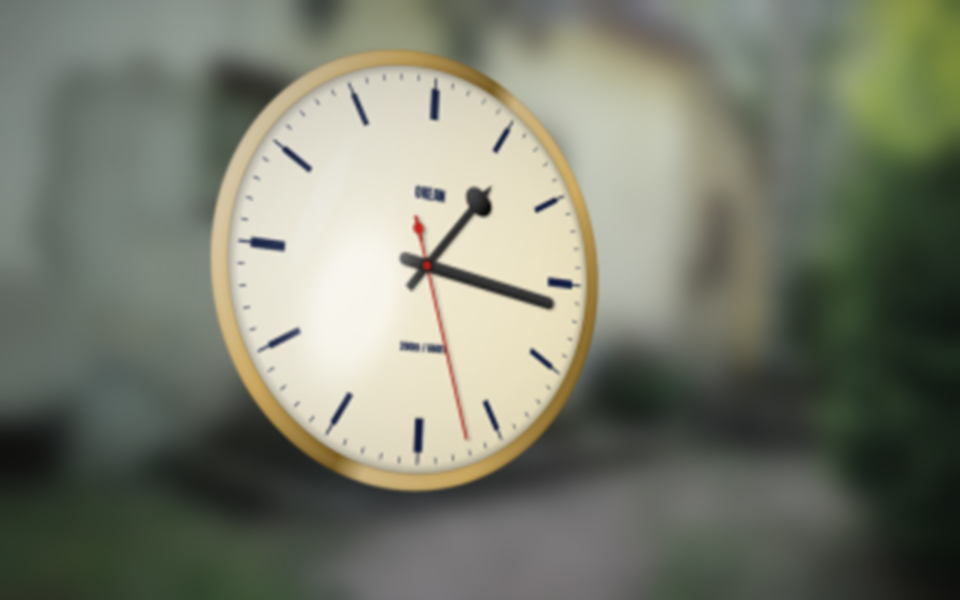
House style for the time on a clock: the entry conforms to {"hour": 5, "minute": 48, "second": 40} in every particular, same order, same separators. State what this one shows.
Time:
{"hour": 1, "minute": 16, "second": 27}
